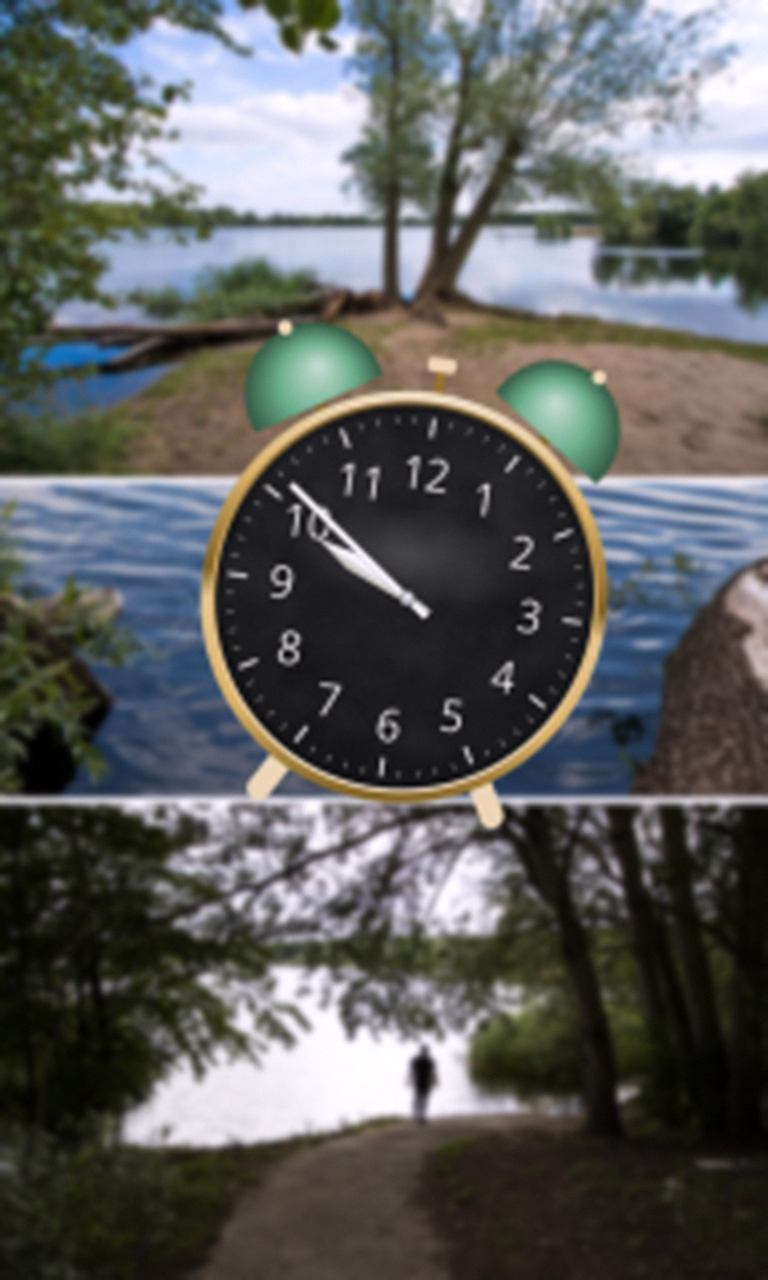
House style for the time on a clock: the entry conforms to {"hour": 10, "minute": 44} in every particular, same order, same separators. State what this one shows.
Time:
{"hour": 9, "minute": 51}
